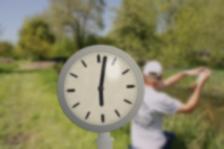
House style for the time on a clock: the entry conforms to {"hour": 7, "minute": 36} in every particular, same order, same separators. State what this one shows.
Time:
{"hour": 6, "minute": 2}
